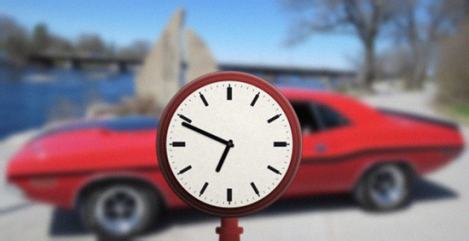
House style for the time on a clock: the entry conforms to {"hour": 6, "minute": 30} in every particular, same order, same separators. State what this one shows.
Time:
{"hour": 6, "minute": 49}
